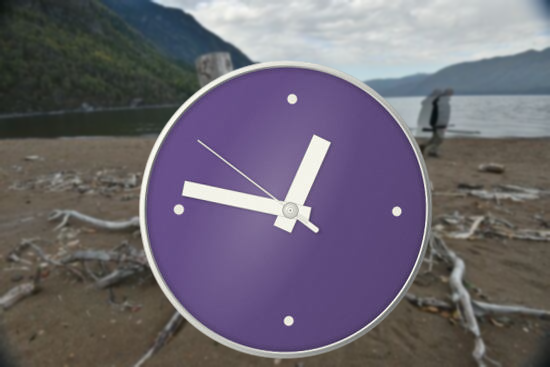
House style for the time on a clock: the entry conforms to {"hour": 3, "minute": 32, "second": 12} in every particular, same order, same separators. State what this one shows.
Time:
{"hour": 12, "minute": 46, "second": 51}
